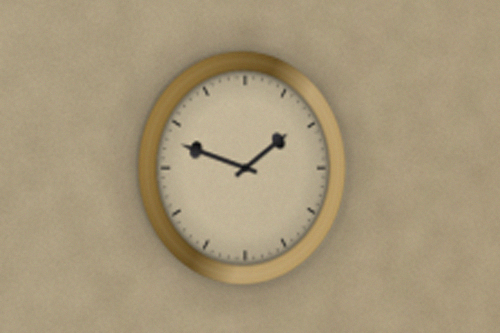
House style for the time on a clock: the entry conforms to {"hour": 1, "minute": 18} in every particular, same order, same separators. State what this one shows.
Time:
{"hour": 1, "minute": 48}
